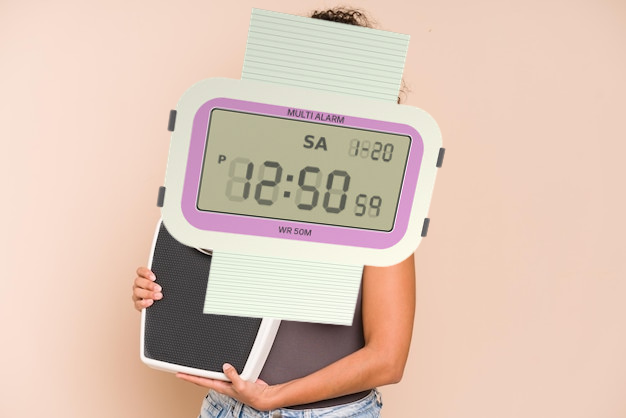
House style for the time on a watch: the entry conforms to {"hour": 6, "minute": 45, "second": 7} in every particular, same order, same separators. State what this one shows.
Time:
{"hour": 12, "minute": 50, "second": 59}
